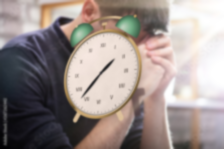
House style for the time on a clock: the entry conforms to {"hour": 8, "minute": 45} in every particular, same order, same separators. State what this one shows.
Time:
{"hour": 1, "minute": 37}
